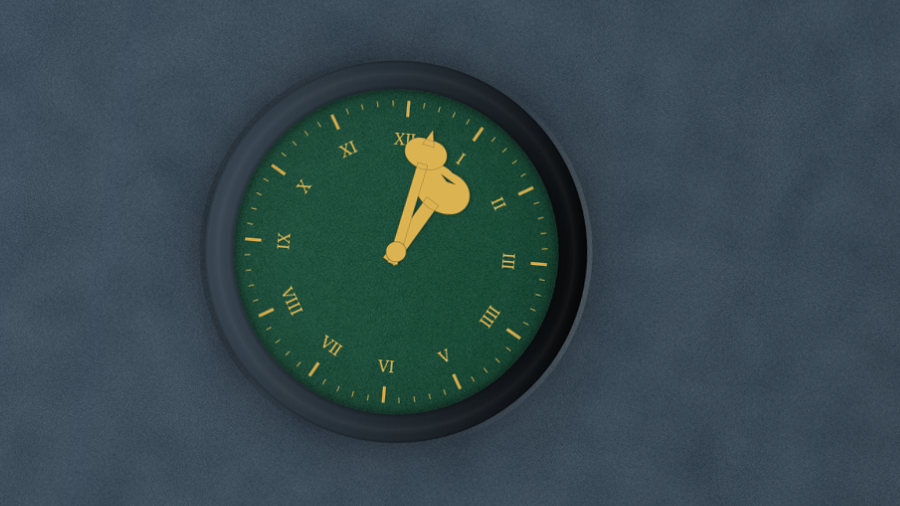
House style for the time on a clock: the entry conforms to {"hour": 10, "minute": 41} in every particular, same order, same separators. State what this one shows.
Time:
{"hour": 1, "minute": 2}
